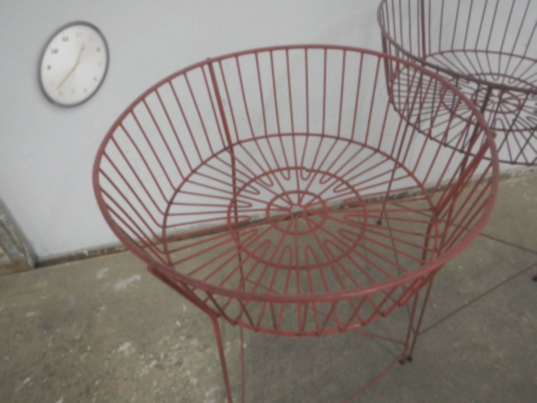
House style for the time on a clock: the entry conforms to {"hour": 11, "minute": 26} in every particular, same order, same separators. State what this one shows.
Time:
{"hour": 12, "minute": 37}
